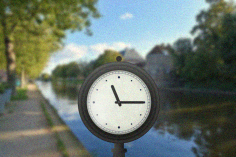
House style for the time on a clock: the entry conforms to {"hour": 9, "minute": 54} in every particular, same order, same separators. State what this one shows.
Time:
{"hour": 11, "minute": 15}
